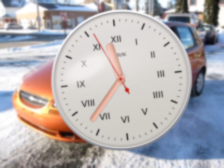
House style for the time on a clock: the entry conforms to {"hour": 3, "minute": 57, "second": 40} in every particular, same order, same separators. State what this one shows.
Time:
{"hour": 11, "minute": 36, "second": 56}
